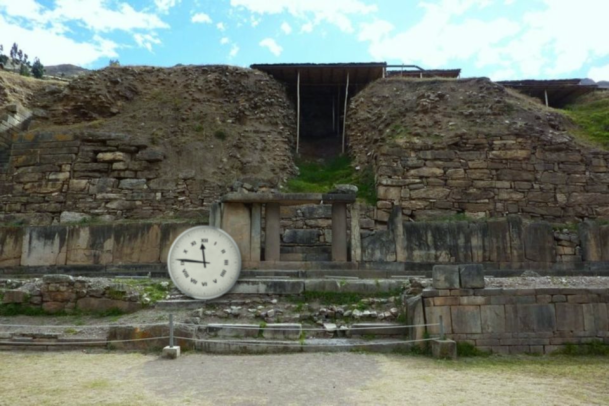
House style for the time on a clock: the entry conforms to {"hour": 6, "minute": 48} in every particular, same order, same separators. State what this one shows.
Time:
{"hour": 11, "minute": 46}
